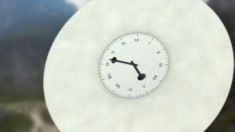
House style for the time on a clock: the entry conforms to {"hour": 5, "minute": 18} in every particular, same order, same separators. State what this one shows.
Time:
{"hour": 4, "minute": 47}
